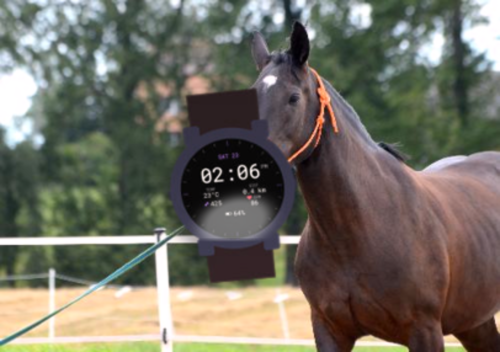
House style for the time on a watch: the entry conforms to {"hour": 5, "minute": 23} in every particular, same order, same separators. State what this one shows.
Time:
{"hour": 2, "minute": 6}
